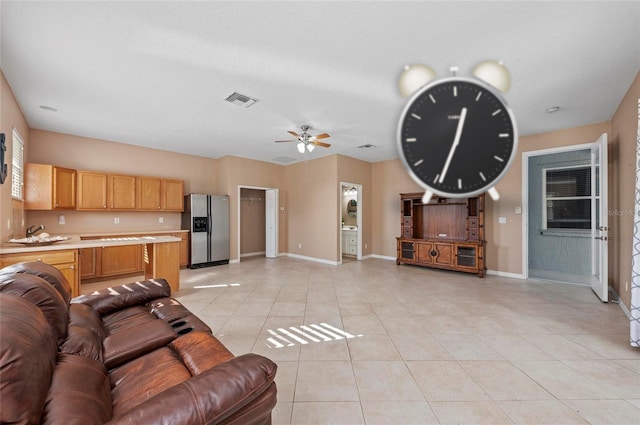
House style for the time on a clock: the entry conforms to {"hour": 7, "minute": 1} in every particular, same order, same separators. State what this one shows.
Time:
{"hour": 12, "minute": 34}
